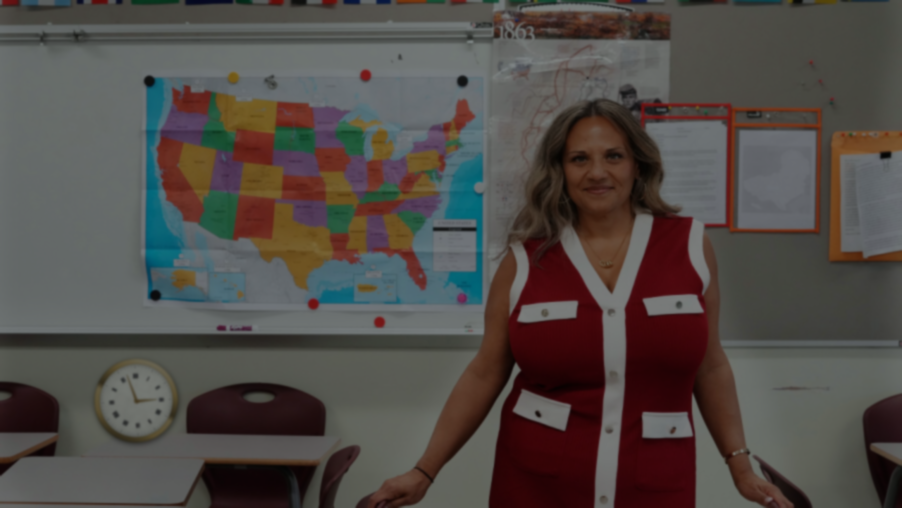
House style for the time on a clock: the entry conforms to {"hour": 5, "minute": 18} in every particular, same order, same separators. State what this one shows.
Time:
{"hour": 2, "minute": 57}
